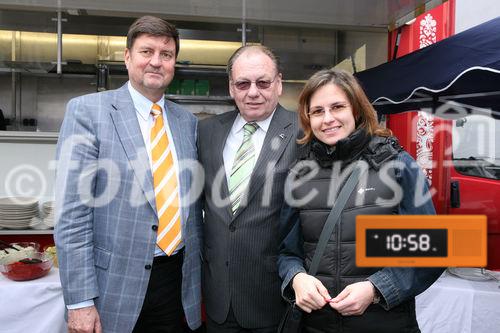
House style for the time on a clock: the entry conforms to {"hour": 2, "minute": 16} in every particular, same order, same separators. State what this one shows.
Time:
{"hour": 10, "minute": 58}
